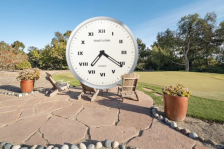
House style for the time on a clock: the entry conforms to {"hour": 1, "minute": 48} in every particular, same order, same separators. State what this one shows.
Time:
{"hour": 7, "minute": 21}
